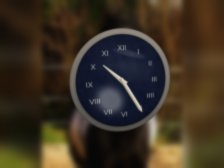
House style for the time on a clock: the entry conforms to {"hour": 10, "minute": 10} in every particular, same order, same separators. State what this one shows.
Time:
{"hour": 10, "minute": 25}
